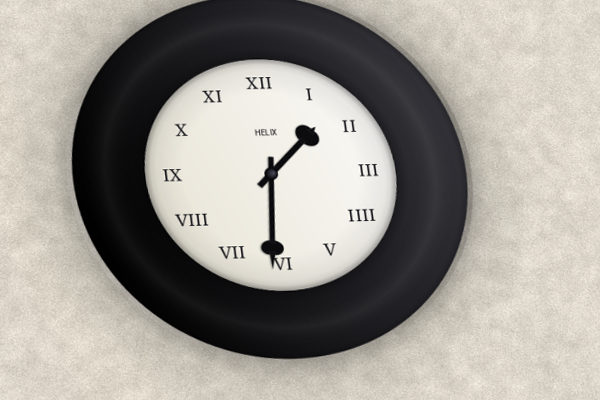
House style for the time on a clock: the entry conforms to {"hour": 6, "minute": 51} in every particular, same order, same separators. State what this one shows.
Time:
{"hour": 1, "minute": 31}
